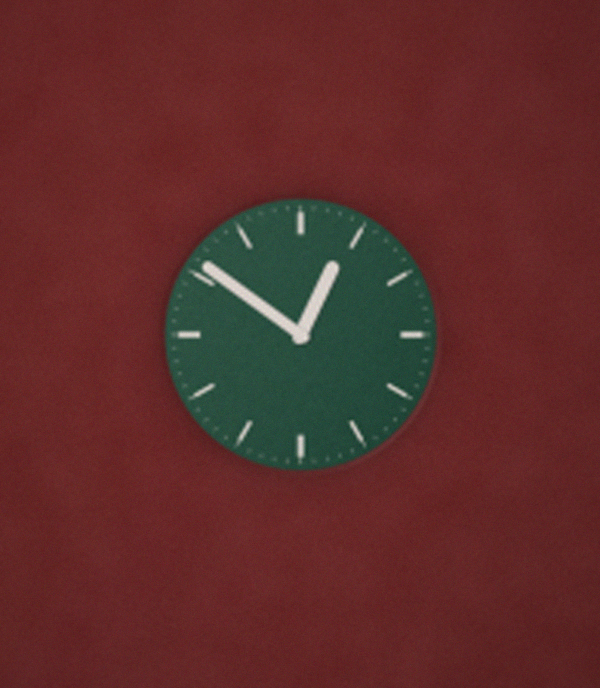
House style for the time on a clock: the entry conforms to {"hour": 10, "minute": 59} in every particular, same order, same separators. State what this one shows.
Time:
{"hour": 12, "minute": 51}
